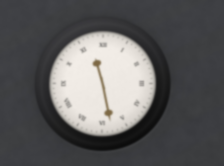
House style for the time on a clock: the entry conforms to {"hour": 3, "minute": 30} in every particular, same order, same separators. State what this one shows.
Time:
{"hour": 11, "minute": 28}
